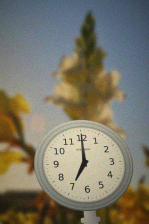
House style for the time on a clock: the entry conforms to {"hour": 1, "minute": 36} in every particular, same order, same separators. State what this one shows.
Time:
{"hour": 7, "minute": 0}
